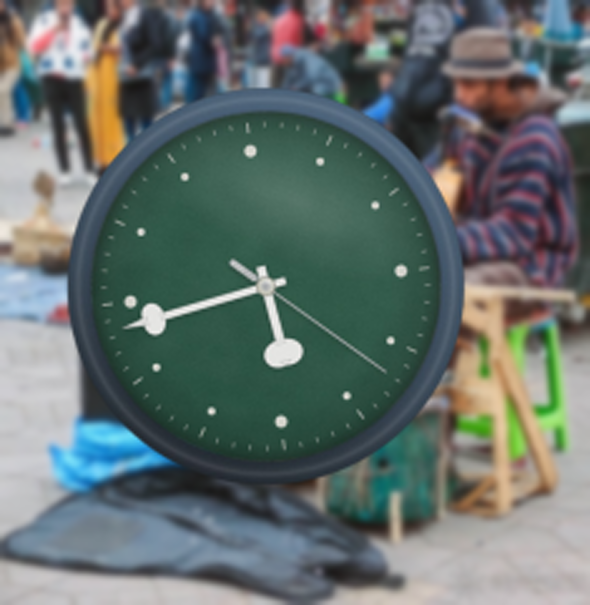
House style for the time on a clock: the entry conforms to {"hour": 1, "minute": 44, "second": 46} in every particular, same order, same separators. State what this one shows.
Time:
{"hour": 5, "minute": 43, "second": 22}
